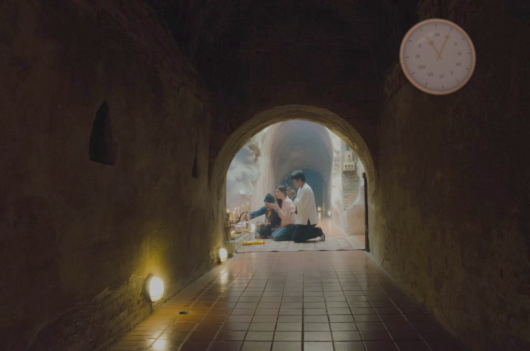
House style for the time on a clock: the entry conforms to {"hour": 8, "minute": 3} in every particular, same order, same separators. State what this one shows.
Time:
{"hour": 11, "minute": 5}
